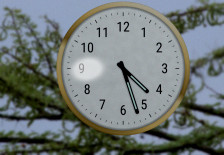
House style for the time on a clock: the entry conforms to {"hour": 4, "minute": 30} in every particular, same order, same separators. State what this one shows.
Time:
{"hour": 4, "minute": 27}
